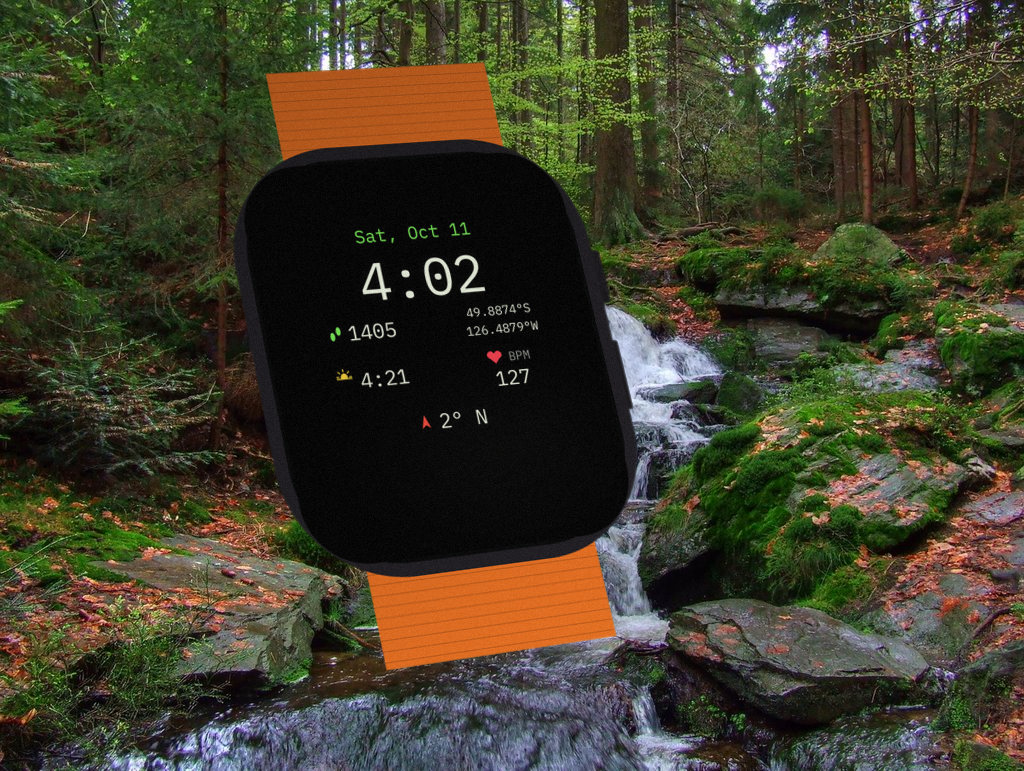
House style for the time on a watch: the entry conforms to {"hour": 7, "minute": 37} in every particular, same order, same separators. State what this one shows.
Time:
{"hour": 4, "minute": 2}
